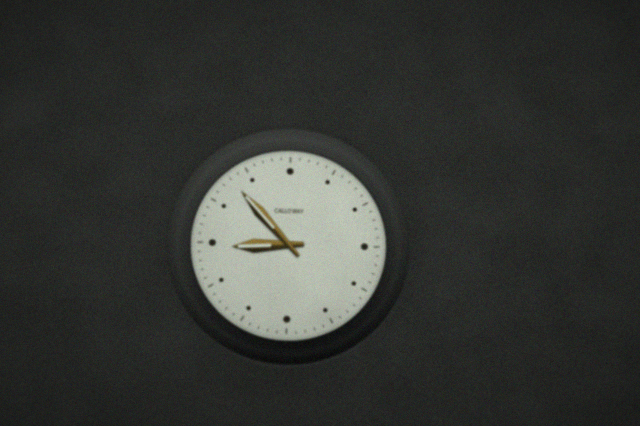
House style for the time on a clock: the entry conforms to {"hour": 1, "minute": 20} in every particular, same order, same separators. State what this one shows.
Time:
{"hour": 8, "minute": 53}
